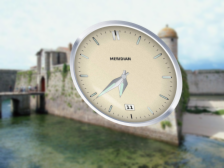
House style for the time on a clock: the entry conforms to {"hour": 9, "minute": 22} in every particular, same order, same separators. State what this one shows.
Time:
{"hour": 6, "minute": 39}
